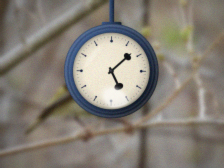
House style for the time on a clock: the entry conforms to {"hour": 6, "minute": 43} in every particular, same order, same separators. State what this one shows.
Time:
{"hour": 5, "minute": 8}
